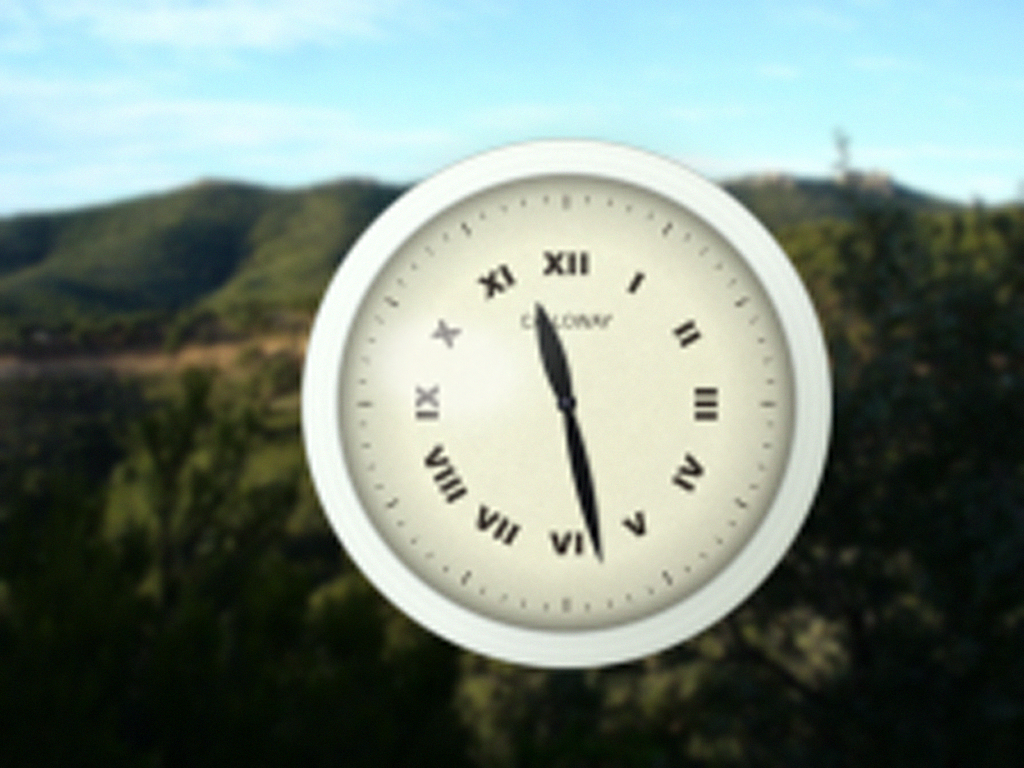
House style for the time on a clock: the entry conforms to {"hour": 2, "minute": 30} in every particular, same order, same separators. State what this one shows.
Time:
{"hour": 11, "minute": 28}
